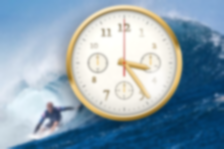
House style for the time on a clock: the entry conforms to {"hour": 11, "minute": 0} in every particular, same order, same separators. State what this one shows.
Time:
{"hour": 3, "minute": 24}
